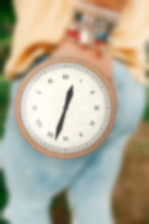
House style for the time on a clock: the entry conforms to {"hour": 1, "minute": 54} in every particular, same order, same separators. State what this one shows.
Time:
{"hour": 12, "minute": 33}
